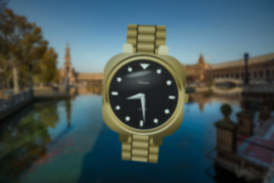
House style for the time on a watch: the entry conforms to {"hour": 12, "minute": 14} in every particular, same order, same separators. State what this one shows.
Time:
{"hour": 8, "minute": 29}
